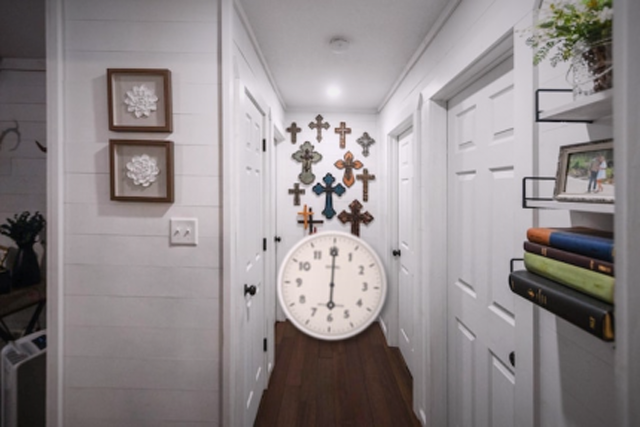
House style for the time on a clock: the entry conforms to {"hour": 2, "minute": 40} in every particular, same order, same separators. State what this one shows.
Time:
{"hour": 6, "minute": 0}
